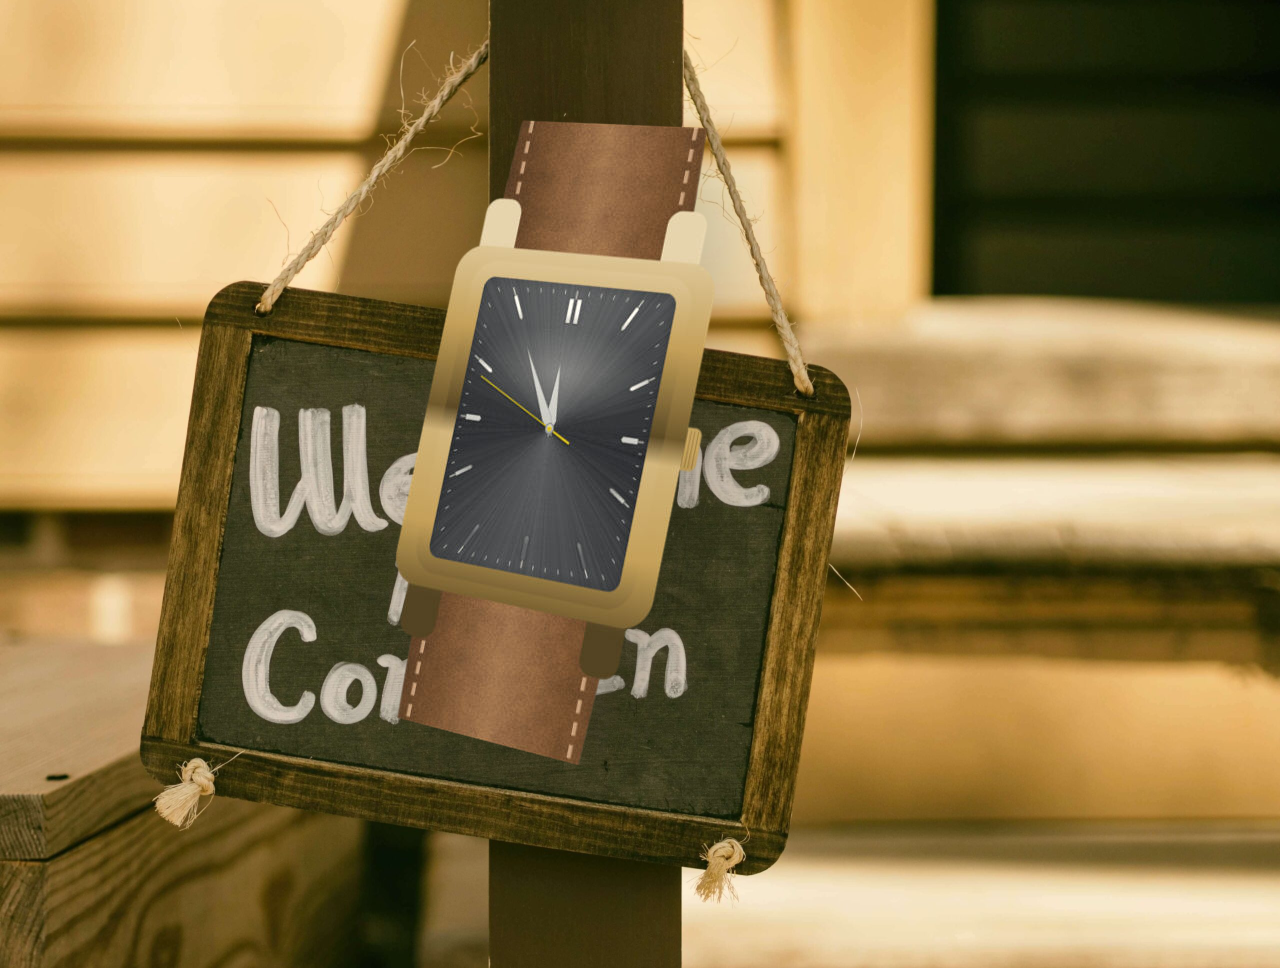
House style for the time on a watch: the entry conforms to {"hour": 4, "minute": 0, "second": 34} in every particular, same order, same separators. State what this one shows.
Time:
{"hour": 11, "minute": 54, "second": 49}
